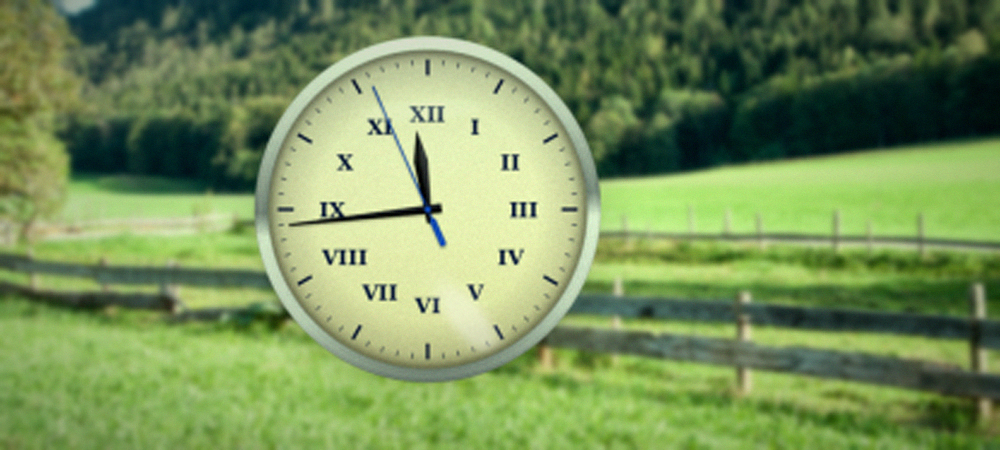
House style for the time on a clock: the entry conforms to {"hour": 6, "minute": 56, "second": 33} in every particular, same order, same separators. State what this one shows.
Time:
{"hour": 11, "minute": 43, "second": 56}
